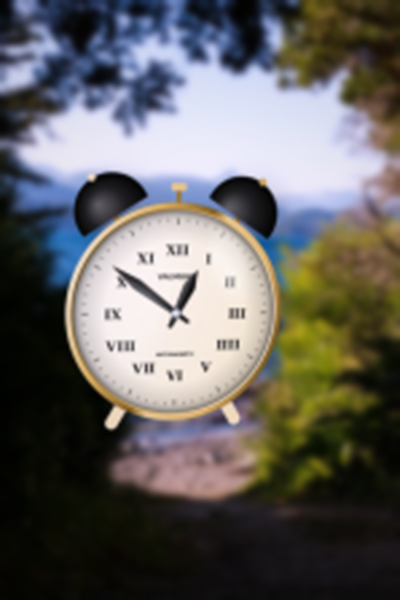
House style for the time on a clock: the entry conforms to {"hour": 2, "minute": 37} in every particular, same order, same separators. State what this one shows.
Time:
{"hour": 12, "minute": 51}
